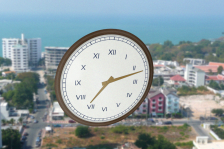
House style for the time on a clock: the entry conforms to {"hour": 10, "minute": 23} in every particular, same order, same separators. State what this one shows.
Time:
{"hour": 7, "minute": 12}
